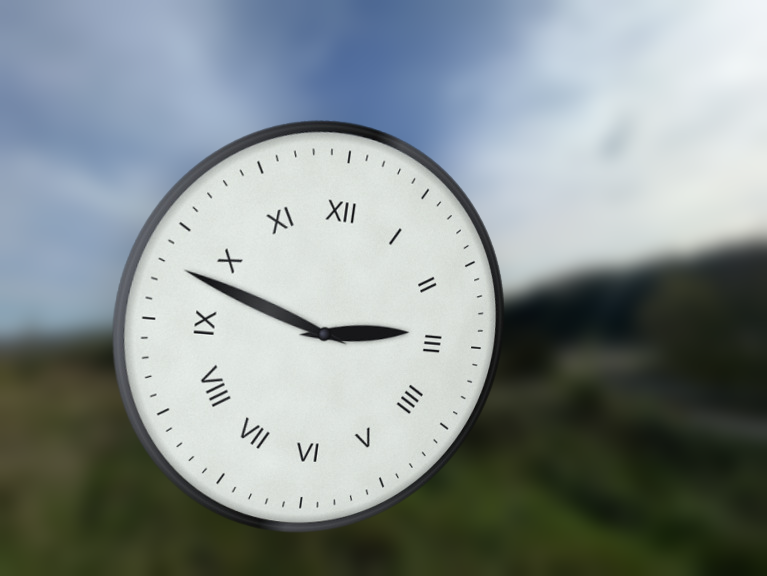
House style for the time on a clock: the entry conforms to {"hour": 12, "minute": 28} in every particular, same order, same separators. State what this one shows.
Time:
{"hour": 2, "minute": 48}
